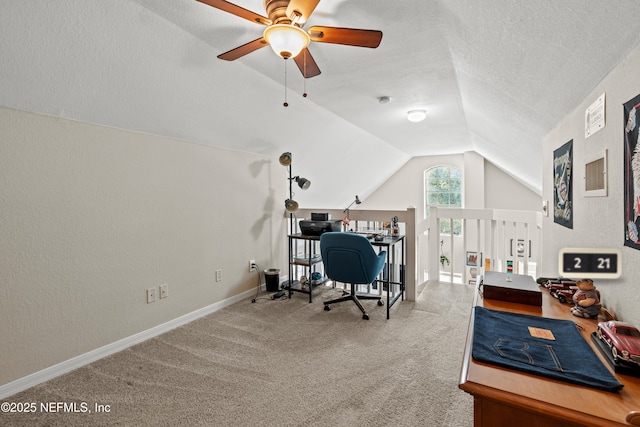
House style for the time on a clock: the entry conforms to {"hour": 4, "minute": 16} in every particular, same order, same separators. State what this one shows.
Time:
{"hour": 2, "minute": 21}
